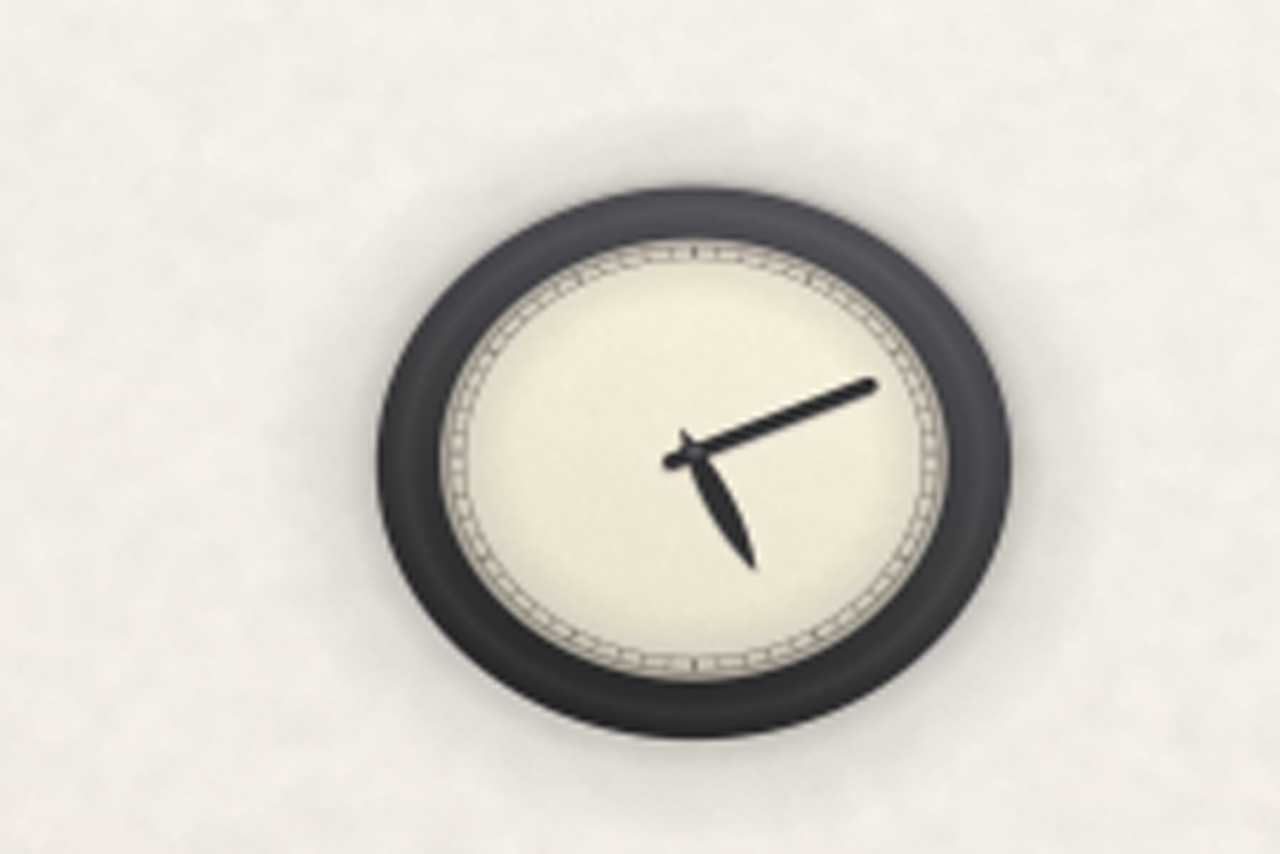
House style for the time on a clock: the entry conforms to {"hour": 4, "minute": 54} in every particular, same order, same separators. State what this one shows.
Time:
{"hour": 5, "minute": 11}
